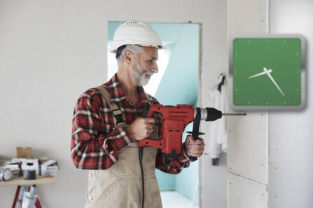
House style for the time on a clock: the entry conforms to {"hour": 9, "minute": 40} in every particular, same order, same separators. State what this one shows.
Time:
{"hour": 8, "minute": 24}
